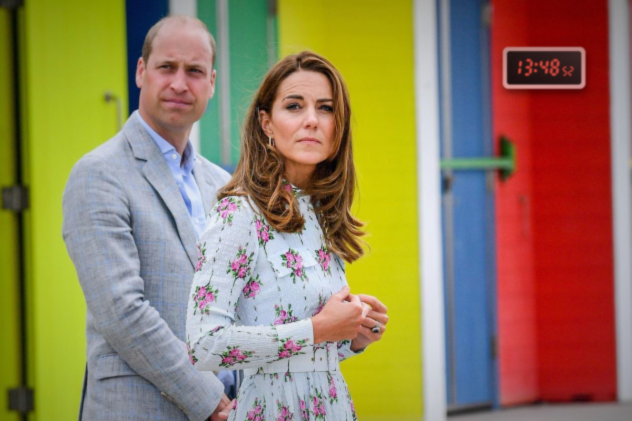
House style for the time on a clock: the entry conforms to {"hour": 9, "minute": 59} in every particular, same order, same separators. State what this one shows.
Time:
{"hour": 13, "minute": 48}
